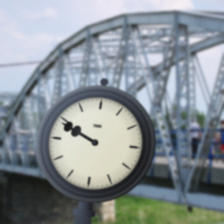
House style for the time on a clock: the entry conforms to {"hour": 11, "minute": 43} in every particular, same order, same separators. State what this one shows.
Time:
{"hour": 9, "minute": 49}
